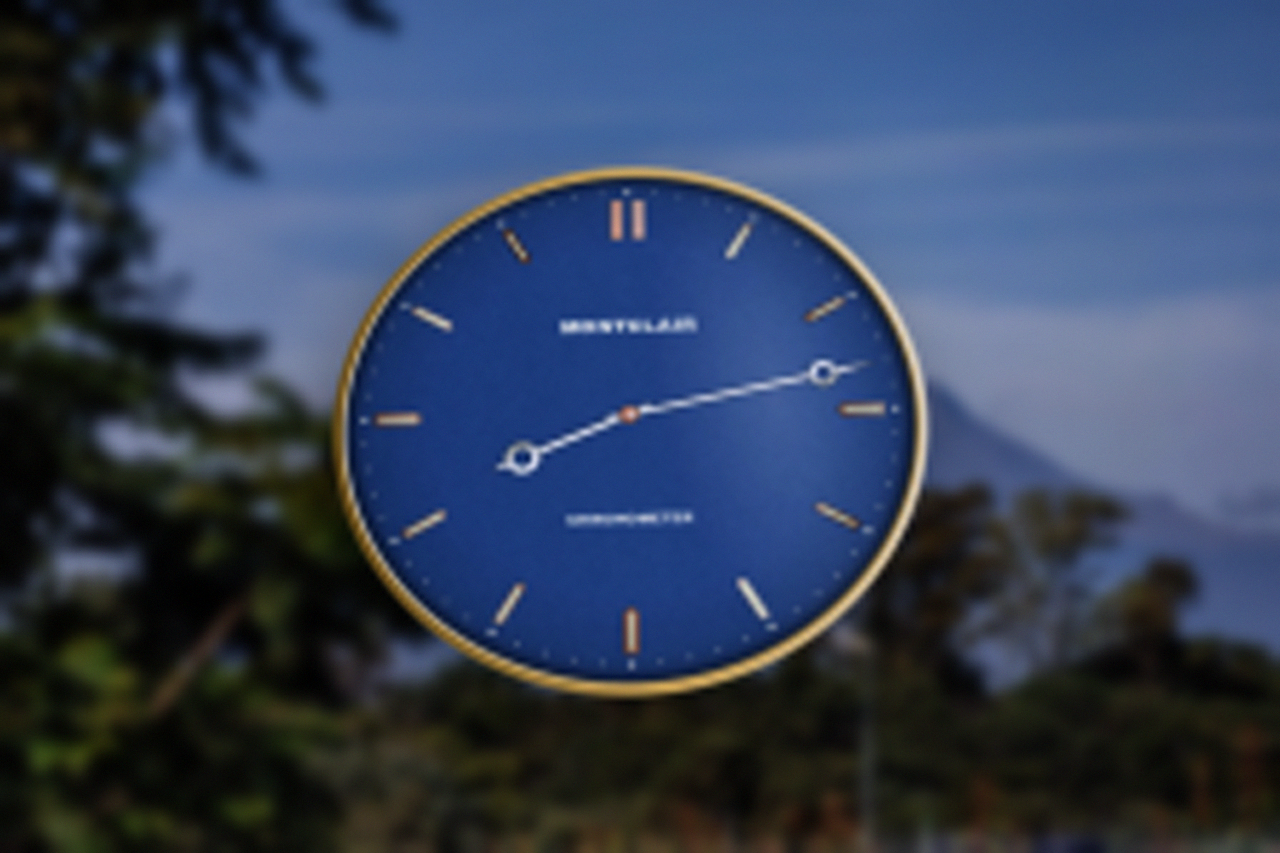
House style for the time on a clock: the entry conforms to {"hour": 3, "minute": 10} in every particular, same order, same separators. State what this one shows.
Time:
{"hour": 8, "minute": 13}
